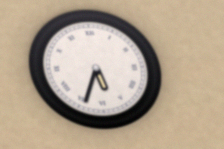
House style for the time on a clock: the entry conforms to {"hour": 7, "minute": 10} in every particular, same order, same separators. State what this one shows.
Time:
{"hour": 5, "minute": 34}
